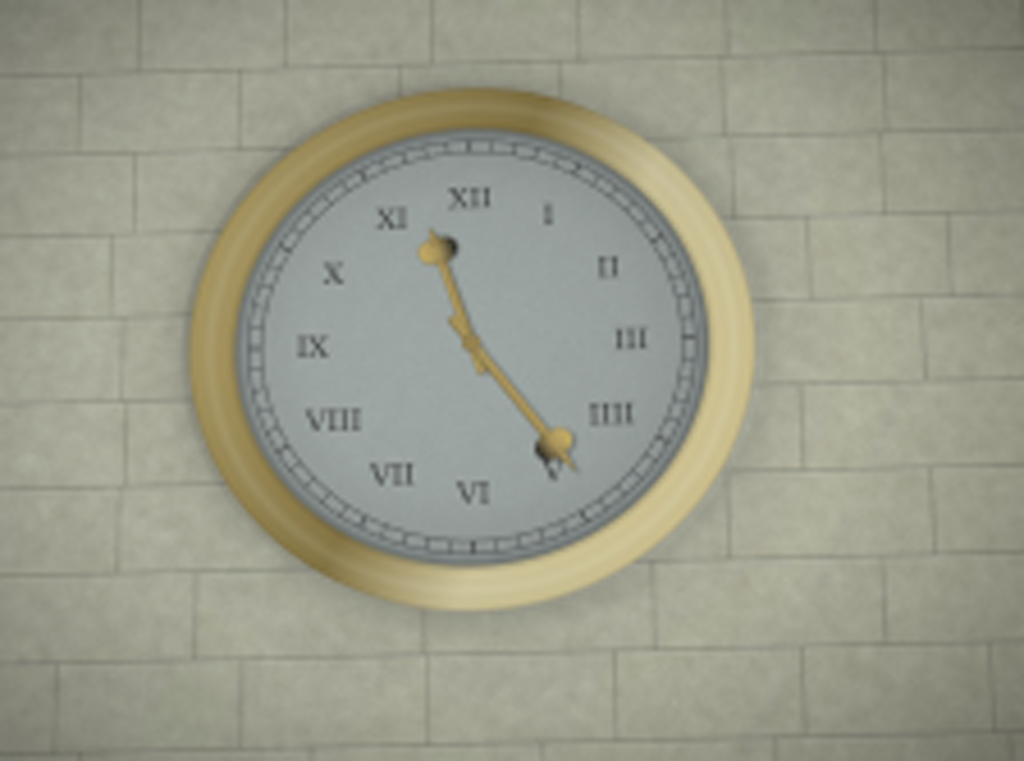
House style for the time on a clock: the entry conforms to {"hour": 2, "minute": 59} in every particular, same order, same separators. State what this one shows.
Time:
{"hour": 11, "minute": 24}
